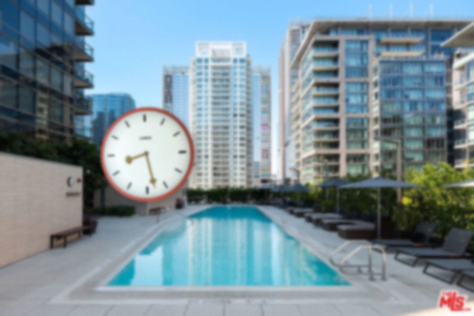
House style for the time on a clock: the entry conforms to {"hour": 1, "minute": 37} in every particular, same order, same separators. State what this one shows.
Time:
{"hour": 8, "minute": 28}
